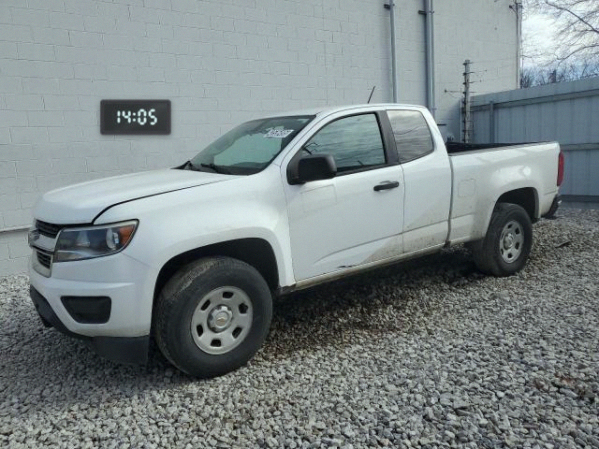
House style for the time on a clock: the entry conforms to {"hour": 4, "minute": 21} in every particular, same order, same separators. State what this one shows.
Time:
{"hour": 14, "minute": 5}
